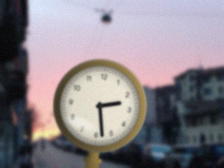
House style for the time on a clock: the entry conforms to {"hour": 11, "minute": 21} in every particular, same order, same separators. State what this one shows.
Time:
{"hour": 2, "minute": 28}
